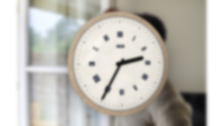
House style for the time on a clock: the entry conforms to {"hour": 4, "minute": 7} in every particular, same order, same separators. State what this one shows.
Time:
{"hour": 2, "minute": 35}
